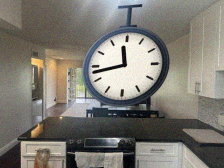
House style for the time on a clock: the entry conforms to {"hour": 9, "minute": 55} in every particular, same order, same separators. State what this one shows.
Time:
{"hour": 11, "minute": 43}
